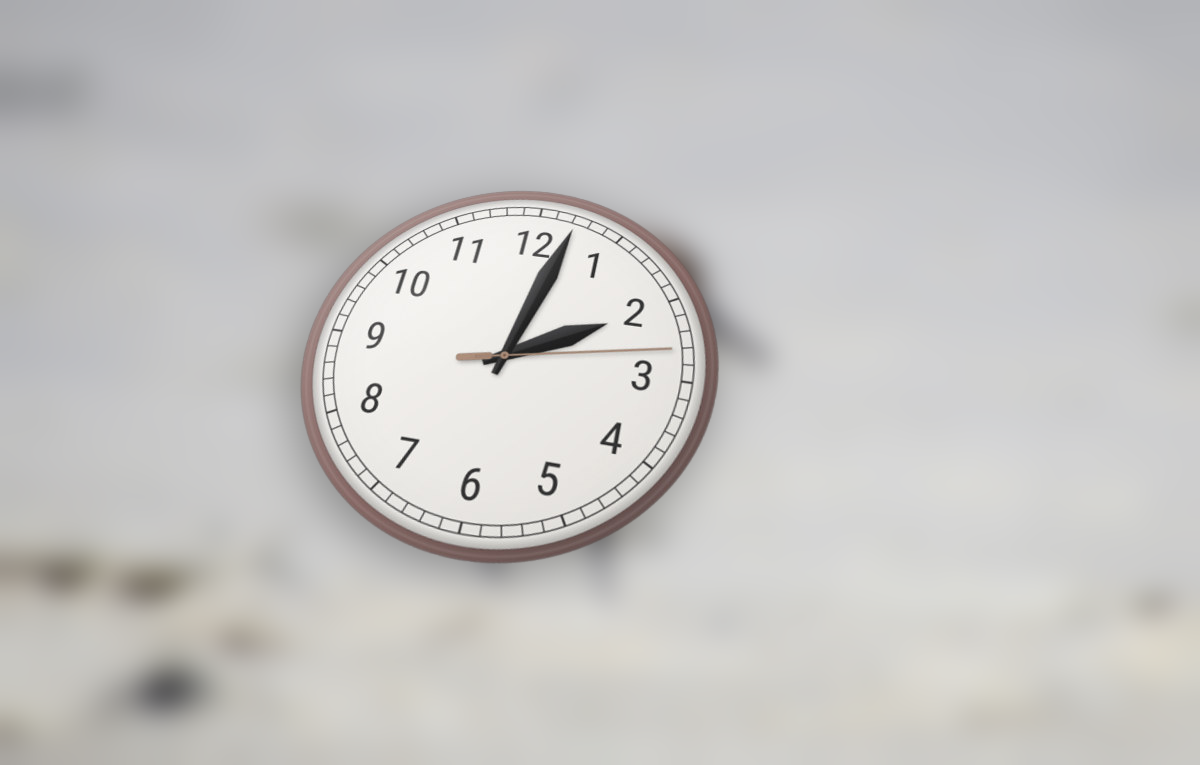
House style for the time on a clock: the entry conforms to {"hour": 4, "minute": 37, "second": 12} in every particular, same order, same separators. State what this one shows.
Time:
{"hour": 2, "minute": 2, "second": 13}
